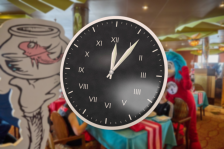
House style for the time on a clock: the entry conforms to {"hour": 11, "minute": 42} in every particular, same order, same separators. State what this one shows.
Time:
{"hour": 12, "minute": 6}
